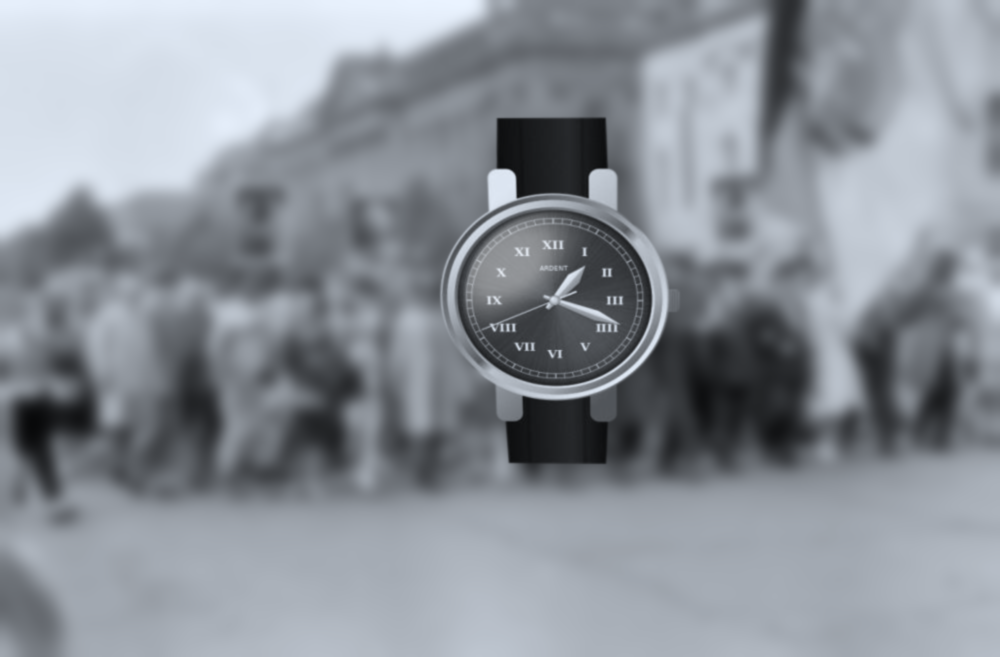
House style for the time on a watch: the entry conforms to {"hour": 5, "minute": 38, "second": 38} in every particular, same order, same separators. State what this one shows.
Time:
{"hour": 1, "minute": 18, "second": 41}
